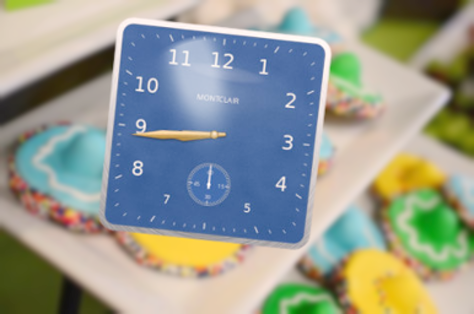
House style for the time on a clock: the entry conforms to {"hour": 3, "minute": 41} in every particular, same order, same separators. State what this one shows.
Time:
{"hour": 8, "minute": 44}
